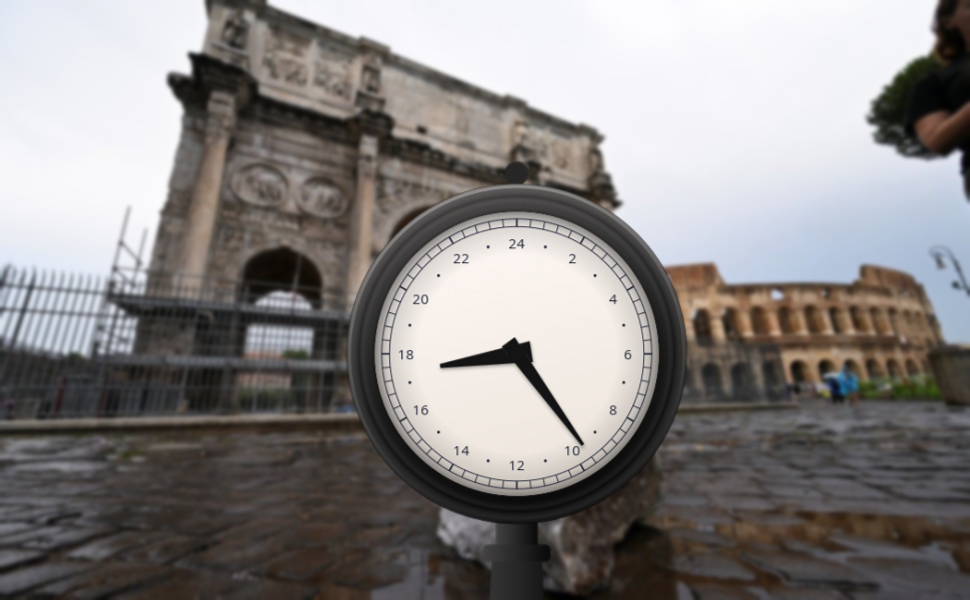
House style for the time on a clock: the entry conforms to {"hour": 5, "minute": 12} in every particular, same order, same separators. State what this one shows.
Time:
{"hour": 17, "minute": 24}
